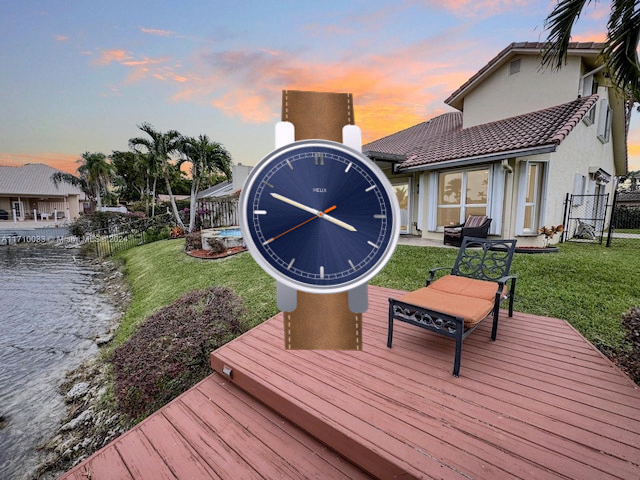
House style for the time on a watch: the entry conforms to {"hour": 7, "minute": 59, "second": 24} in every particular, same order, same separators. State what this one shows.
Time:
{"hour": 3, "minute": 48, "second": 40}
